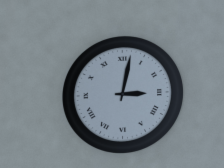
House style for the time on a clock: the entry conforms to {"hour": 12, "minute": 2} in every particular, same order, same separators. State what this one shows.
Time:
{"hour": 3, "minute": 2}
